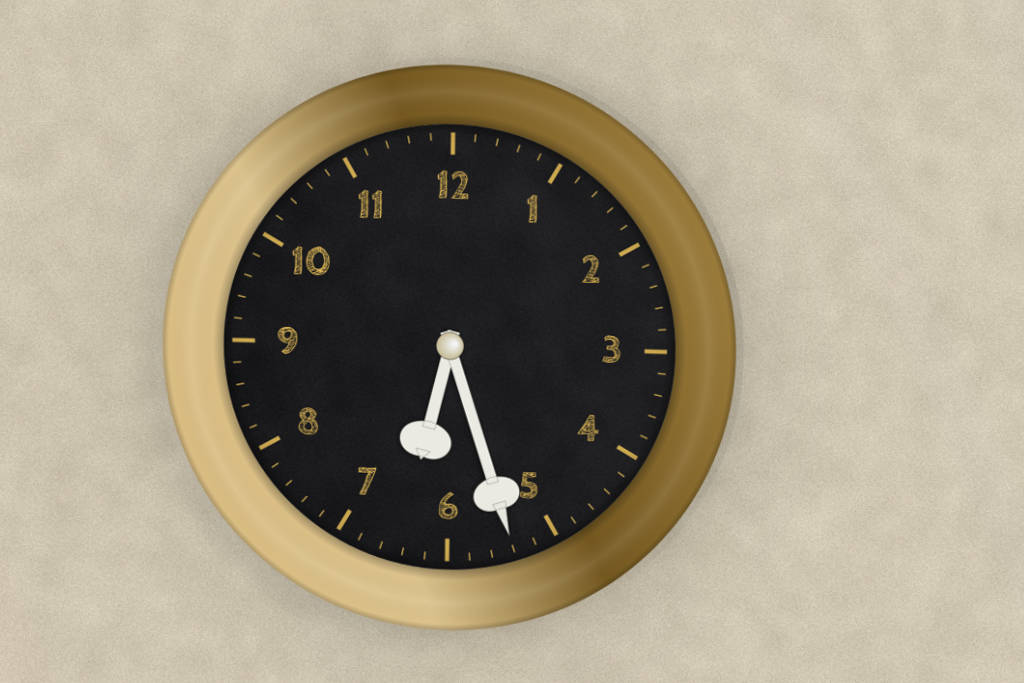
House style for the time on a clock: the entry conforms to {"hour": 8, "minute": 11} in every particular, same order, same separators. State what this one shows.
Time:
{"hour": 6, "minute": 27}
